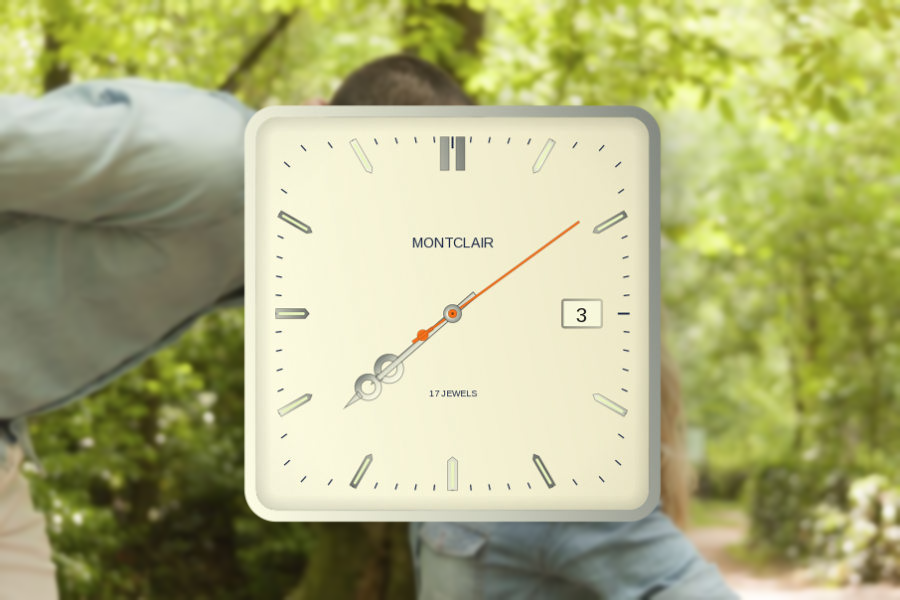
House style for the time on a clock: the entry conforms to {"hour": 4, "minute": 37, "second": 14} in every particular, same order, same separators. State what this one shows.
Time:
{"hour": 7, "minute": 38, "second": 9}
